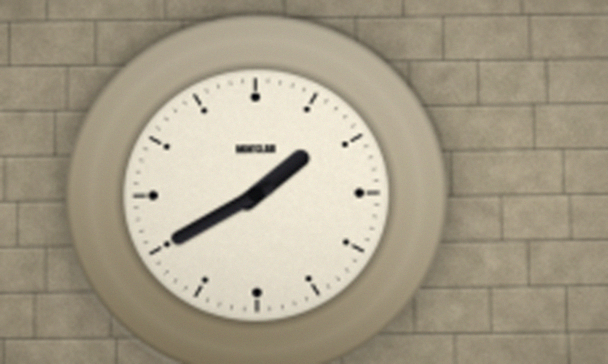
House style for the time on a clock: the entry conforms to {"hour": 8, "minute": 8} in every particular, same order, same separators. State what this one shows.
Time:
{"hour": 1, "minute": 40}
